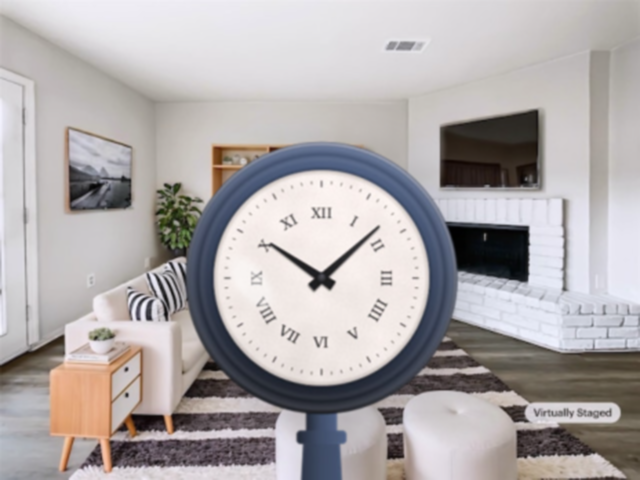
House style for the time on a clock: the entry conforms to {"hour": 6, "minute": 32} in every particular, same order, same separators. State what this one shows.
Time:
{"hour": 10, "minute": 8}
